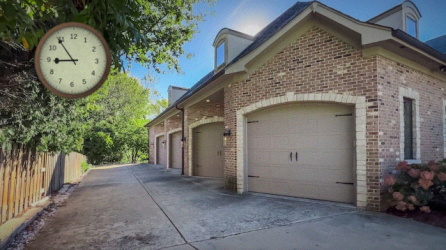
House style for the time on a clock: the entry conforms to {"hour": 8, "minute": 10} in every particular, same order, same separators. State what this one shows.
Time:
{"hour": 8, "minute": 54}
